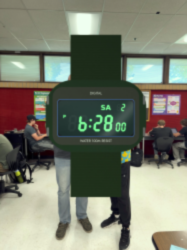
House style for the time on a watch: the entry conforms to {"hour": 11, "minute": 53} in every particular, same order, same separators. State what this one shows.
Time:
{"hour": 6, "minute": 28}
